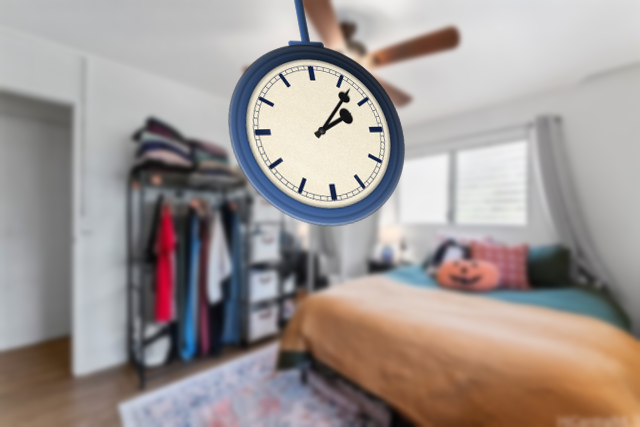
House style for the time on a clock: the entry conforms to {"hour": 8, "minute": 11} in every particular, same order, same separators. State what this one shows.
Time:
{"hour": 2, "minute": 7}
